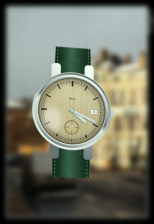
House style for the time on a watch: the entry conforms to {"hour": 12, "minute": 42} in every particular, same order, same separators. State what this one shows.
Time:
{"hour": 4, "minute": 19}
